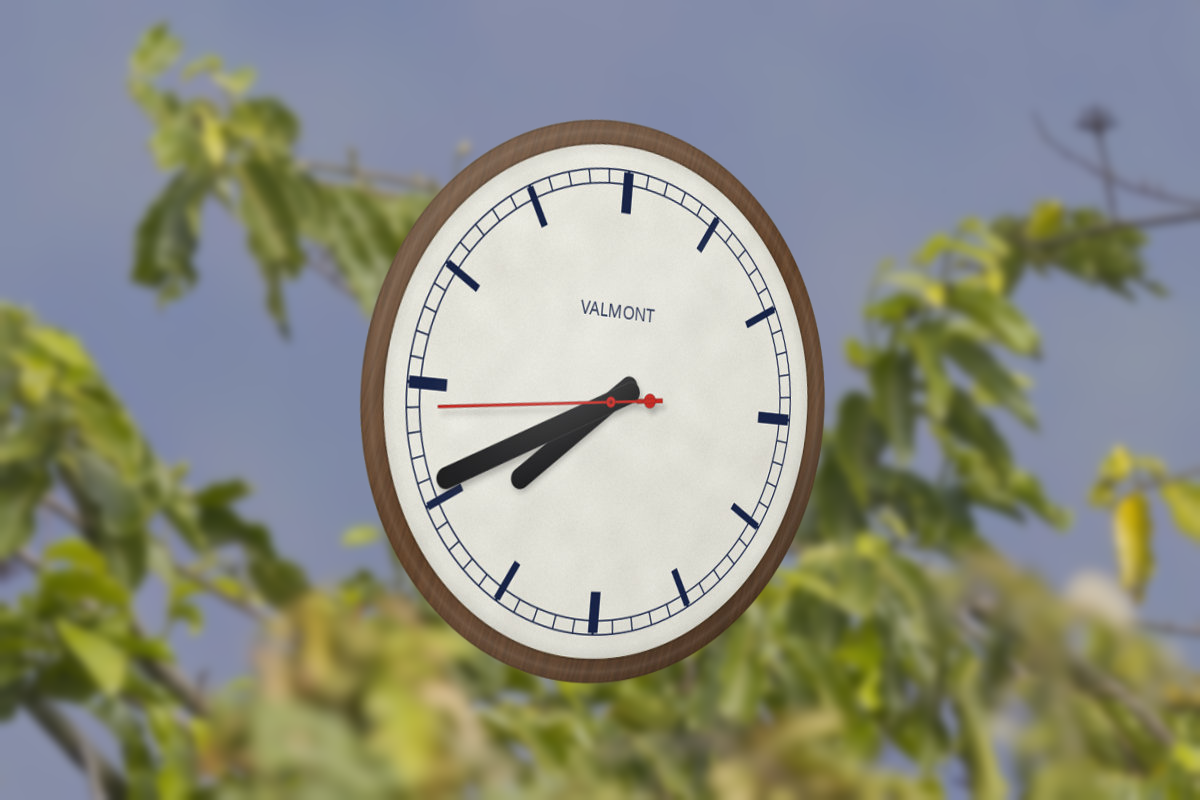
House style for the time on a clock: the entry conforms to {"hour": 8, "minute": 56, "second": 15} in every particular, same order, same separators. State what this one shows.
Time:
{"hour": 7, "minute": 40, "second": 44}
